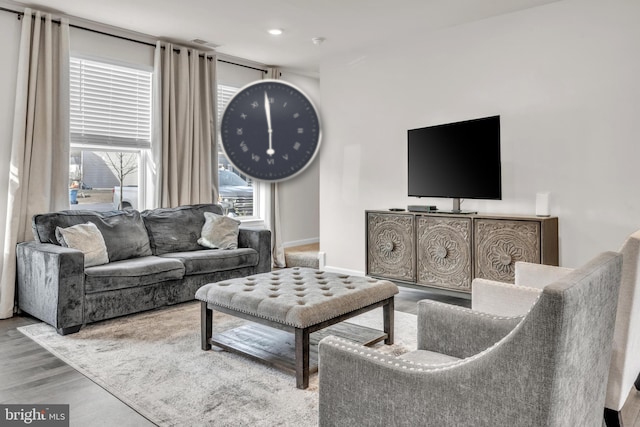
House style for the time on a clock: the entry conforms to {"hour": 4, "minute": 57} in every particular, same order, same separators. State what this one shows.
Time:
{"hour": 5, "minute": 59}
